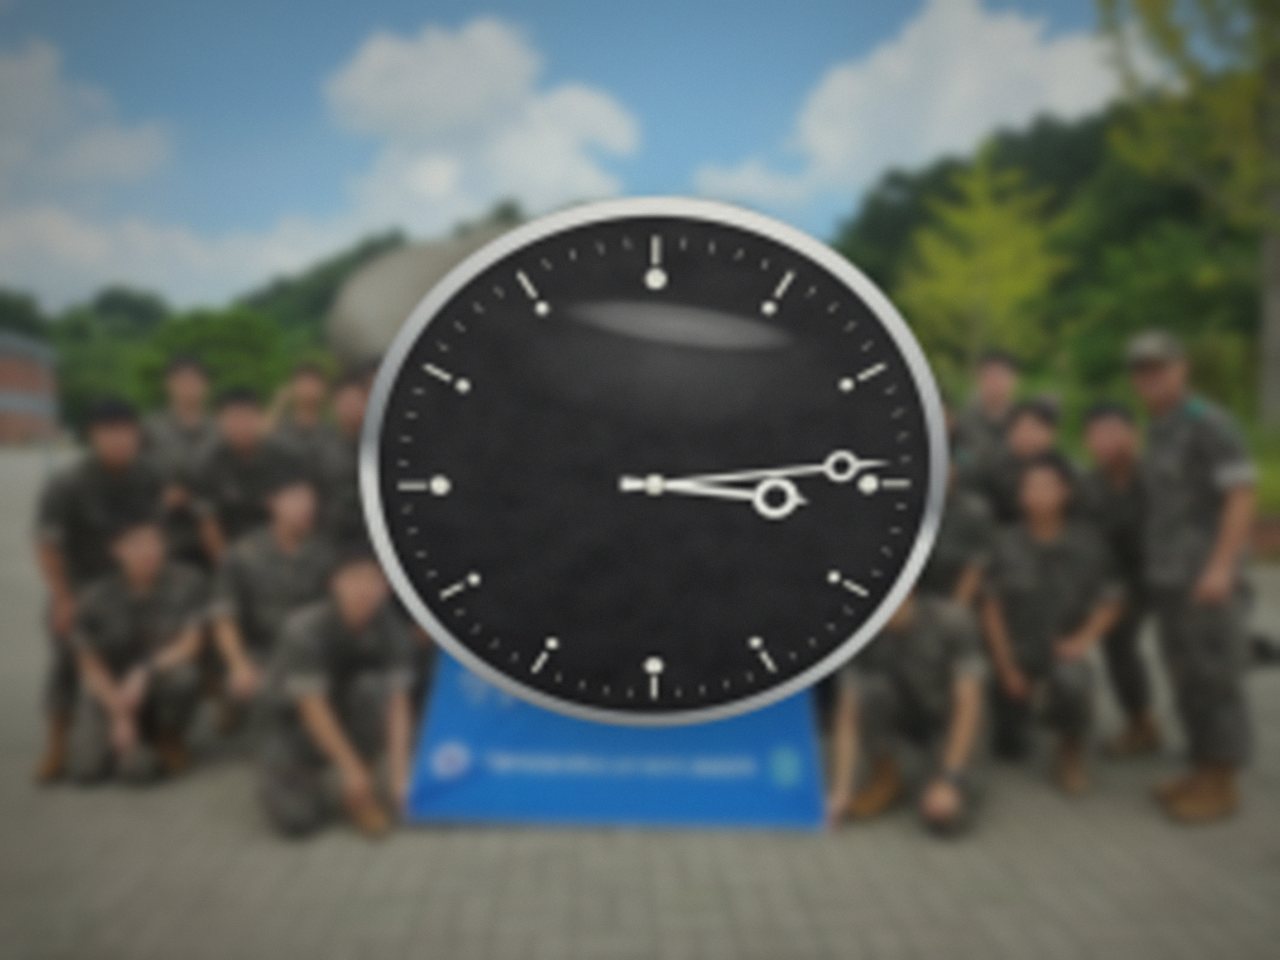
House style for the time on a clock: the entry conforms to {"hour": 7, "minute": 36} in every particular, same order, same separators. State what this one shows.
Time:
{"hour": 3, "minute": 14}
